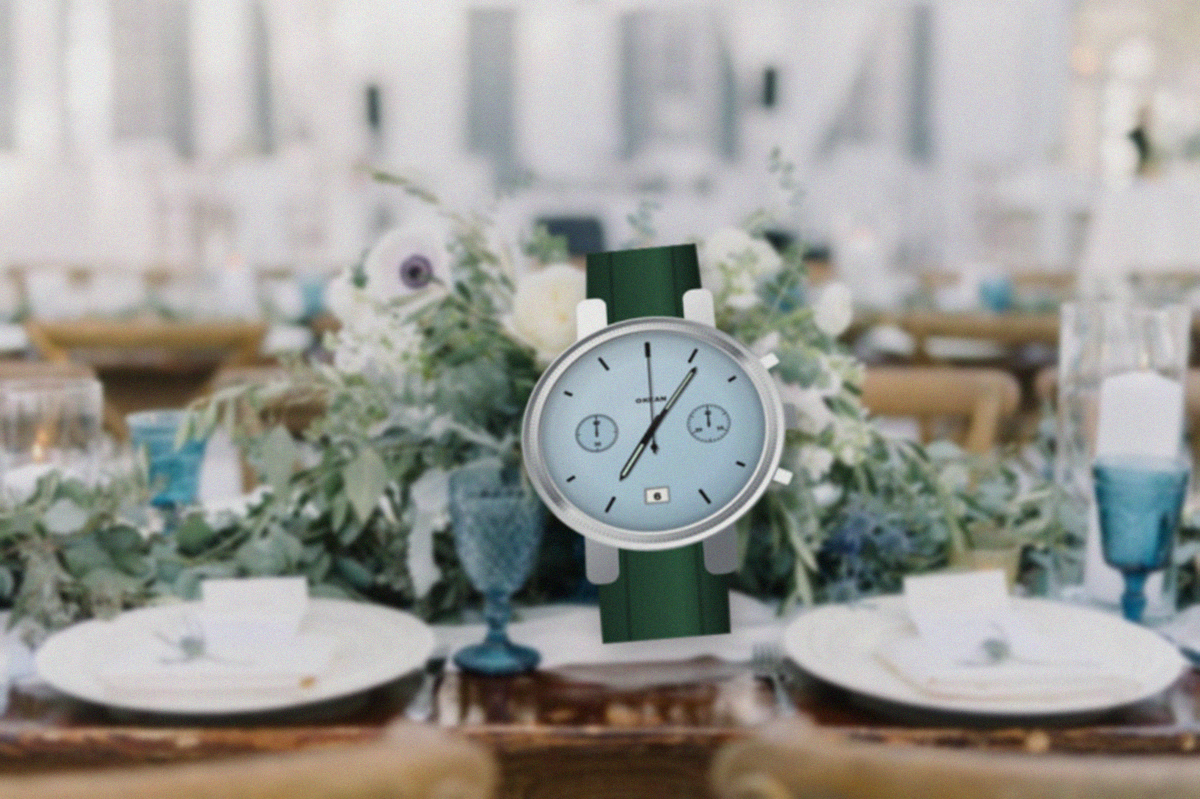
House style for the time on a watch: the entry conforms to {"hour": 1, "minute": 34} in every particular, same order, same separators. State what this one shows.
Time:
{"hour": 7, "minute": 6}
